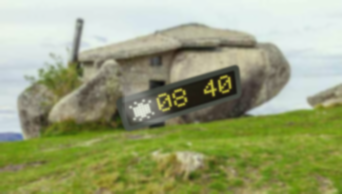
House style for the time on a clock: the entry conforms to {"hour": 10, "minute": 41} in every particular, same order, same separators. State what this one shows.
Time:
{"hour": 8, "minute": 40}
